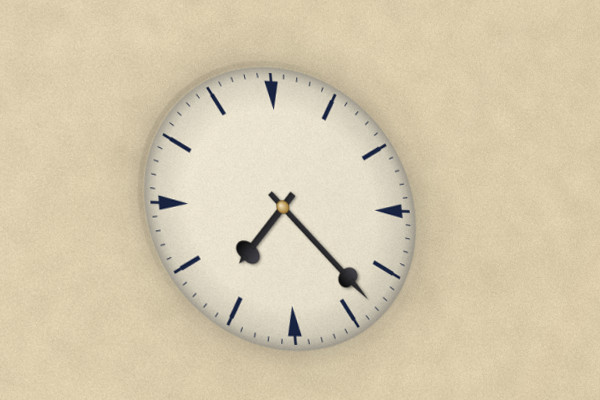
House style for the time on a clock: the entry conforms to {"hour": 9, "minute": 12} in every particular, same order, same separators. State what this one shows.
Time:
{"hour": 7, "minute": 23}
